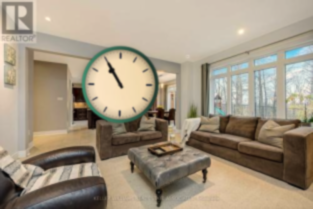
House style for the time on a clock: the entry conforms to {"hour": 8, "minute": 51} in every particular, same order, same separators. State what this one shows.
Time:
{"hour": 10, "minute": 55}
